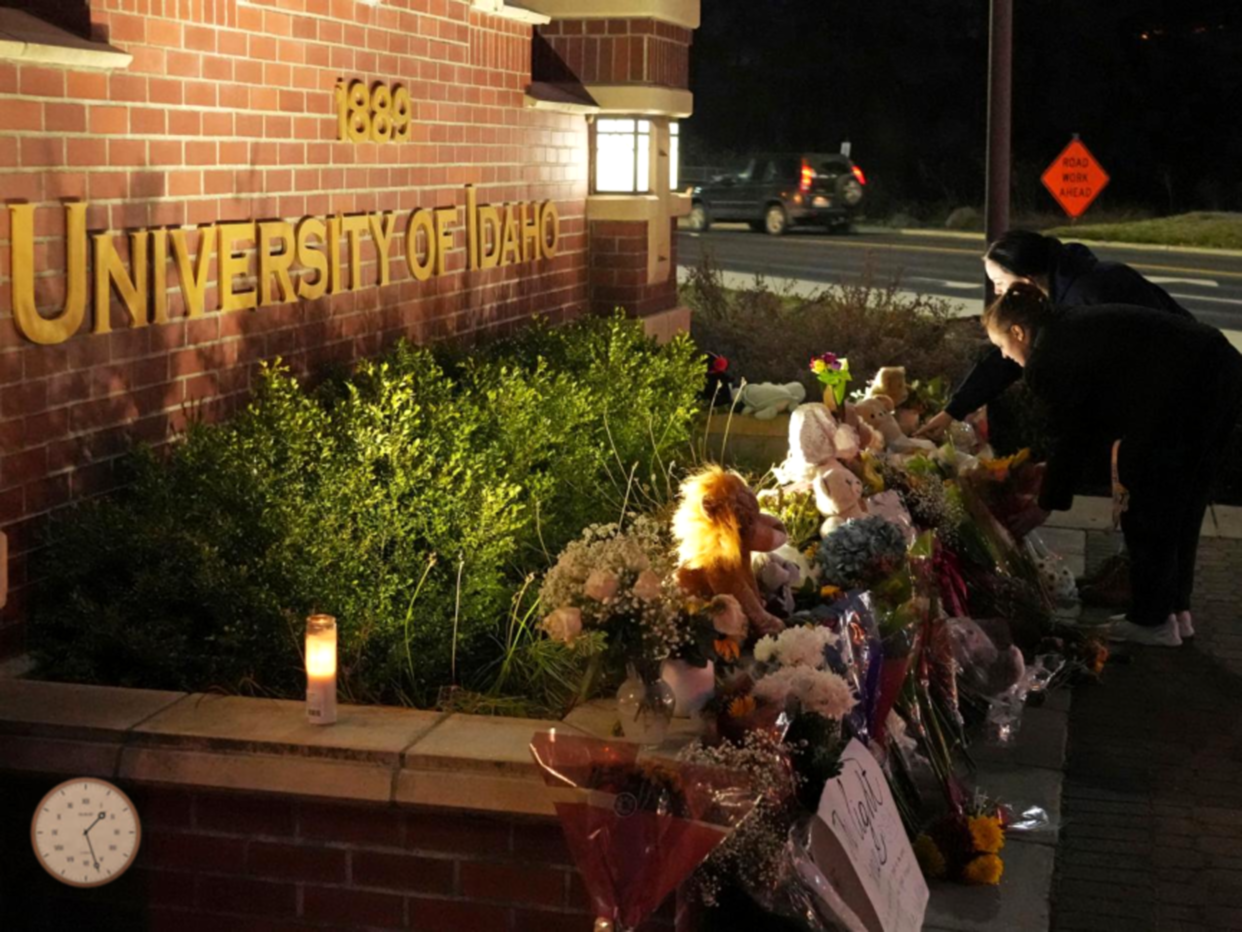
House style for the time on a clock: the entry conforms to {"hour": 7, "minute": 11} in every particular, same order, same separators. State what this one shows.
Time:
{"hour": 1, "minute": 27}
